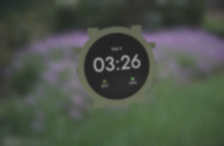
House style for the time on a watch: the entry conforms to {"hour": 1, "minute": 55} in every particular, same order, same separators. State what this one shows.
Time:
{"hour": 3, "minute": 26}
